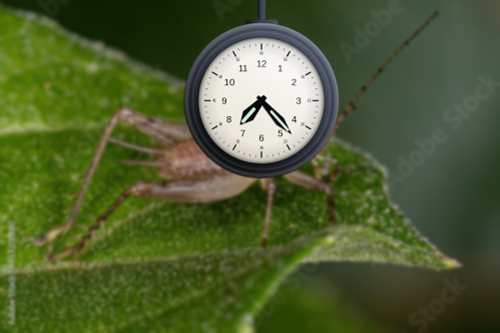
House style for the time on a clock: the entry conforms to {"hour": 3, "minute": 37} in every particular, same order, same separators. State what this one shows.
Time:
{"hour": 7, "minute": 23}
